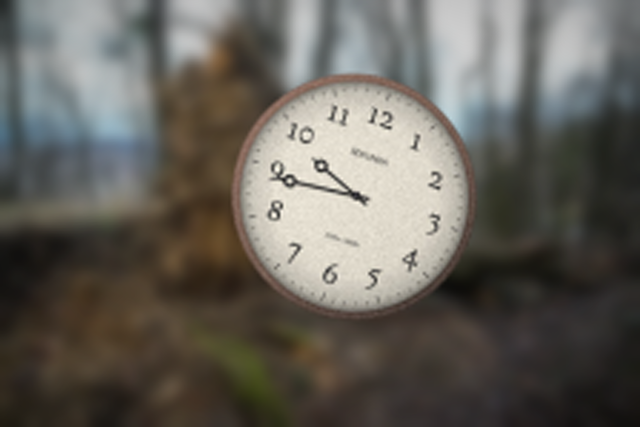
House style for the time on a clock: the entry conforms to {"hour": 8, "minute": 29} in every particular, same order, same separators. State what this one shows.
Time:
{"hour": 9, "minute": 44}
